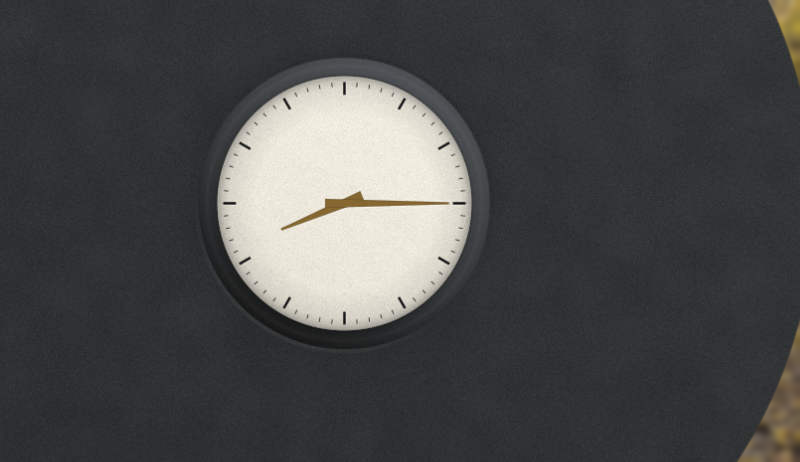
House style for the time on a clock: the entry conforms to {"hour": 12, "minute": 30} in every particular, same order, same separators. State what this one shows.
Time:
{"hour": 8, "minute": 15}
